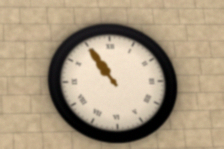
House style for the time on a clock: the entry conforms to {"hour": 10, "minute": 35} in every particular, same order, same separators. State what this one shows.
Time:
{"hour": 10, "minute": 55}
